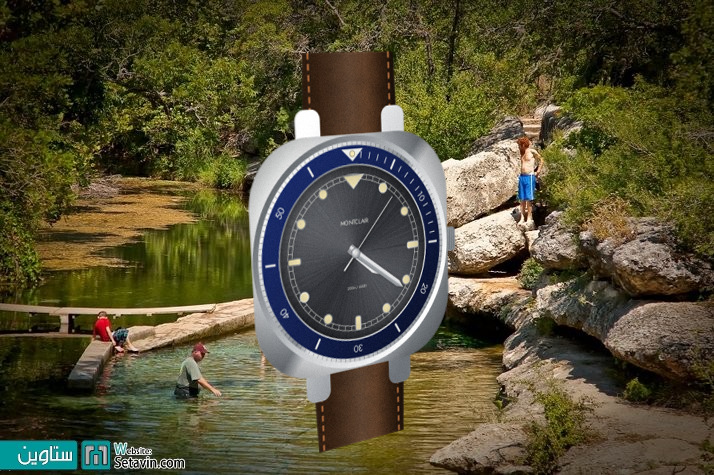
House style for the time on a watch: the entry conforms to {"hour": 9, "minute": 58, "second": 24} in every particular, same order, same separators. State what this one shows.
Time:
{"hour": 4, "minute": 21, "second": 7}
